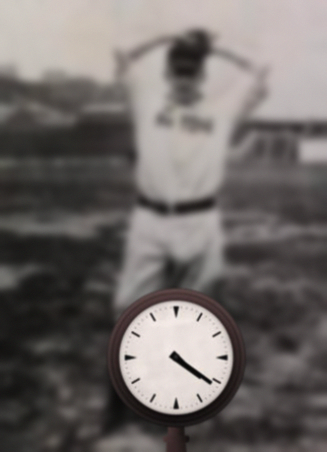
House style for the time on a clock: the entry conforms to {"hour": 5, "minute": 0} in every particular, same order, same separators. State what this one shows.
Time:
{"hour": 4, "minute": 21}
